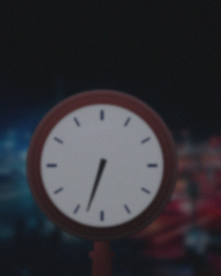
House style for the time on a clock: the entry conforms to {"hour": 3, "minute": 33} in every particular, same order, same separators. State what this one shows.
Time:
{"hour": 6, "minute": 33}
